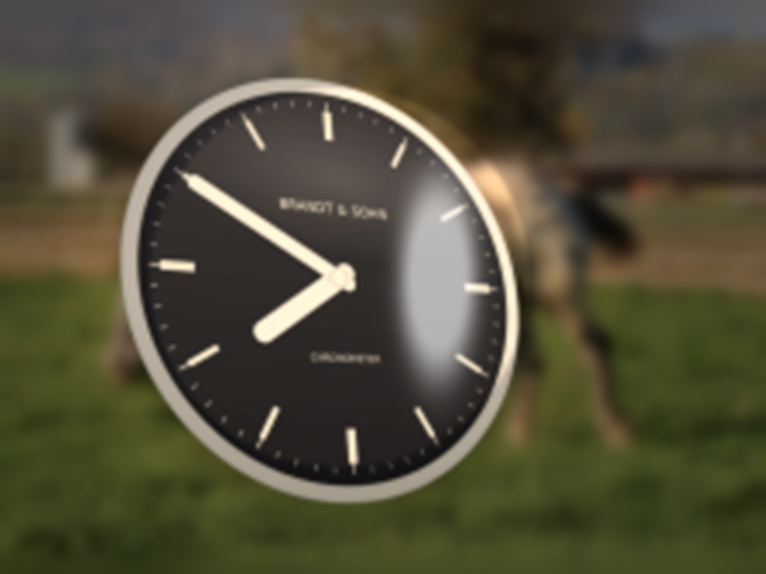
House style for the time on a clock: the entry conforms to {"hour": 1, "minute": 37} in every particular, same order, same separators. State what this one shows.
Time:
{"hour": 7, "minute": 50}
